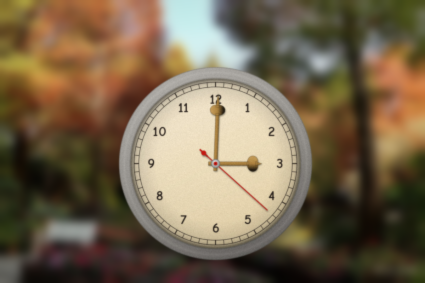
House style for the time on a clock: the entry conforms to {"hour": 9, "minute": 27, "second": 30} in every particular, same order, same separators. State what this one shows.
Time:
{"hour": 3, "minute": 0, "second": 22}
